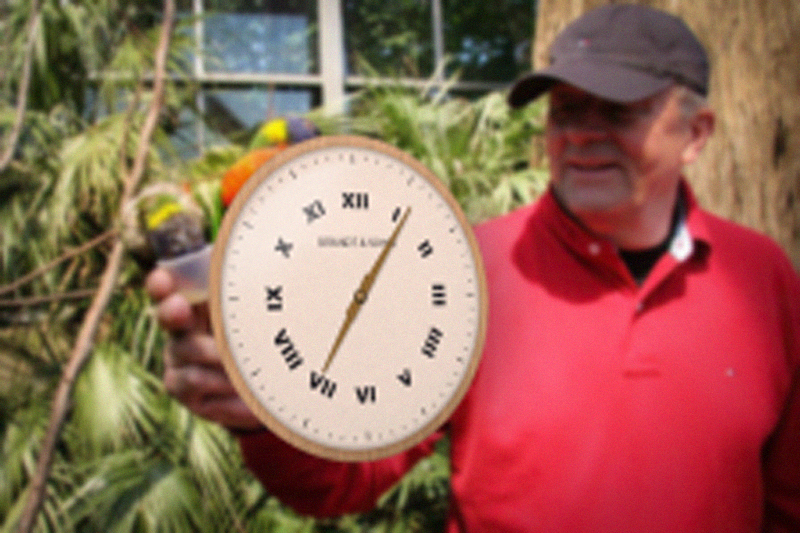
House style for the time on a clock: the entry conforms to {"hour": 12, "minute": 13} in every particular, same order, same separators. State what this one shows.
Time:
{"hour": 7, "minute": 6}
